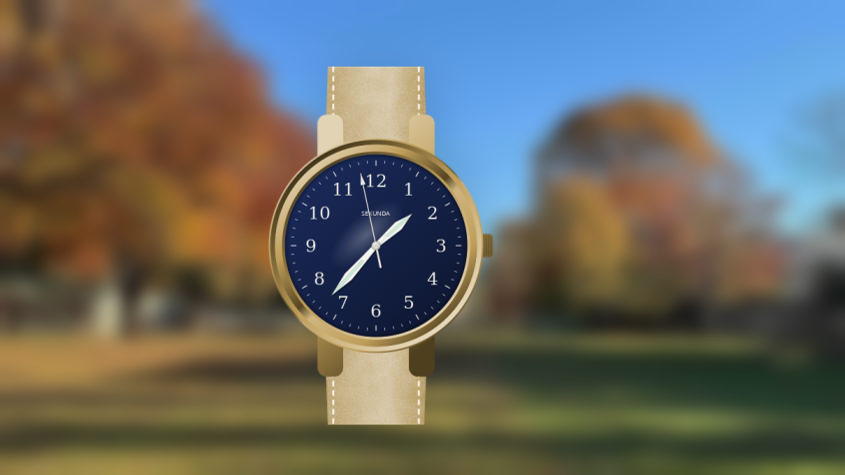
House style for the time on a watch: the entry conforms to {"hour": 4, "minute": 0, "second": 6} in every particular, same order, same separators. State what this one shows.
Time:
{"hour": 1, "minute": 36, "second": 58}
